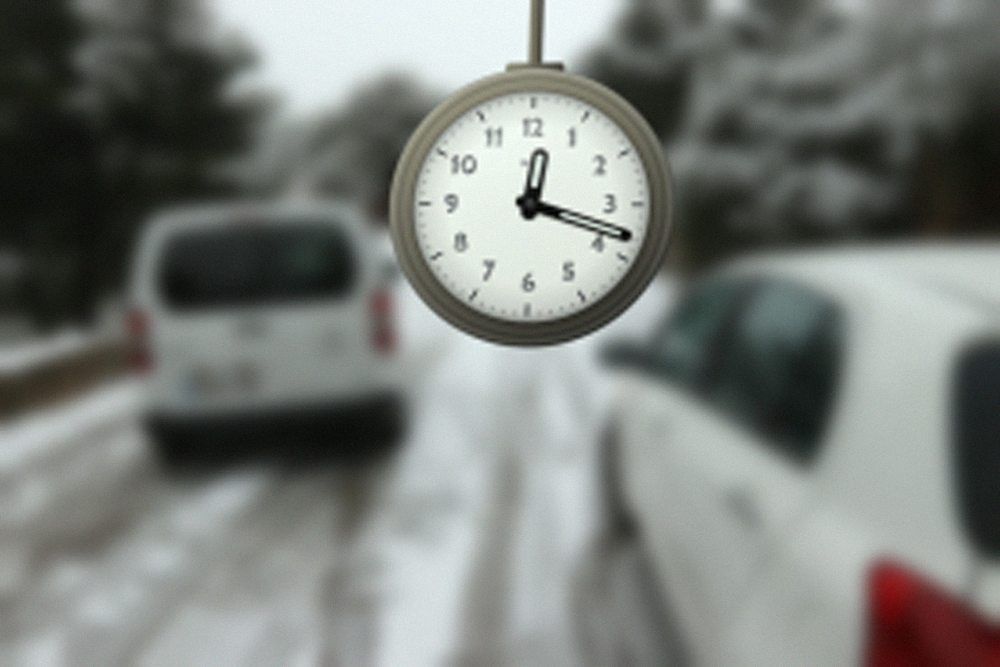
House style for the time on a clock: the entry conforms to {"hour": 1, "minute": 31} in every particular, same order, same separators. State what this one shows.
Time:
{"hour": 12, "minute": 18}
